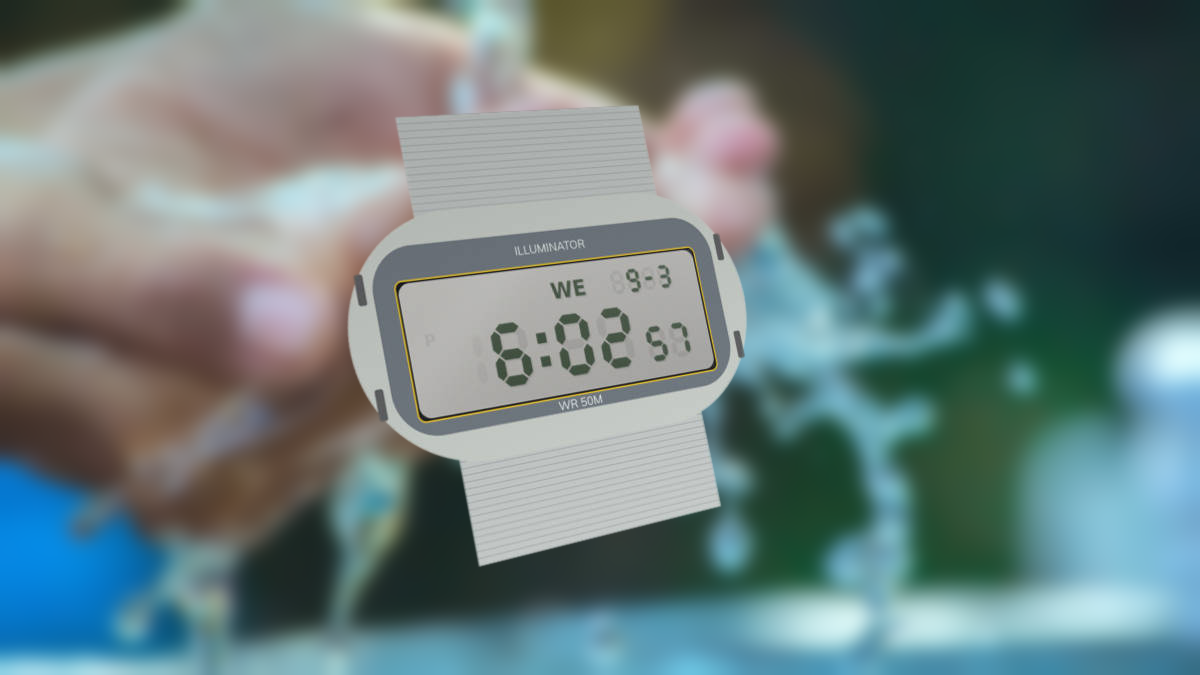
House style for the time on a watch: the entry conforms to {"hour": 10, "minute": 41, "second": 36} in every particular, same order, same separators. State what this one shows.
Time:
{"hour": 6, "minute": 2, "second": 57}
